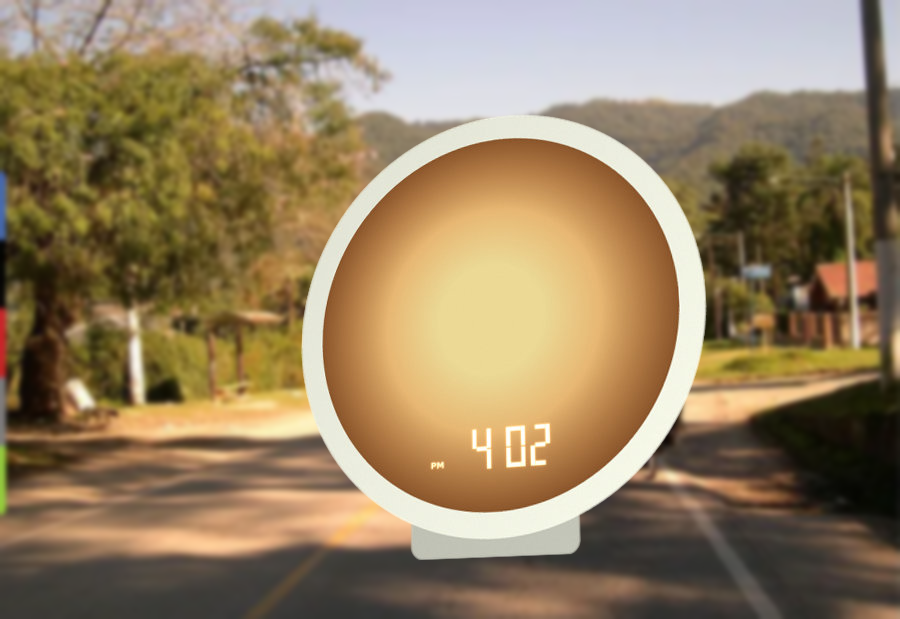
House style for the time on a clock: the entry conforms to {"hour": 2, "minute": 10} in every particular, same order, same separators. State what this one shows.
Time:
{"hour": 4, "minute": 2}
